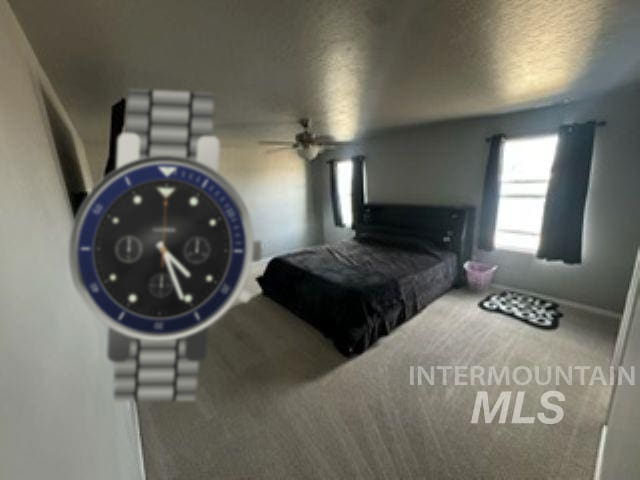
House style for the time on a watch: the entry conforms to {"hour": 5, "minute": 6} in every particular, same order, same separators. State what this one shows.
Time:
{"hour": 4, "minute": 26}
